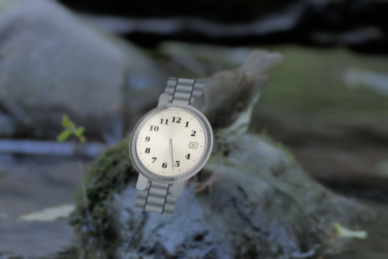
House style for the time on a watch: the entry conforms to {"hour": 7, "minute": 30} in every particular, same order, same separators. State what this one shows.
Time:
{"hour": 5, "minute": 27}
